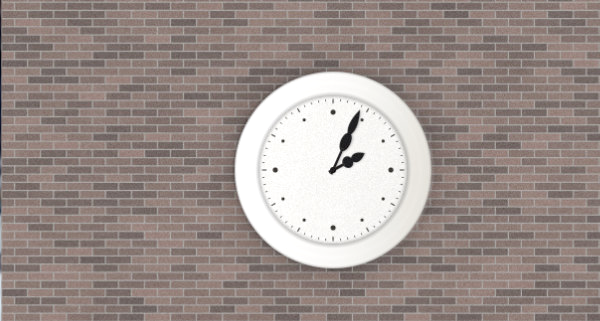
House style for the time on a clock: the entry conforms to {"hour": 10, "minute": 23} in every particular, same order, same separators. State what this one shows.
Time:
{"hour": 2, "minute": 4}
